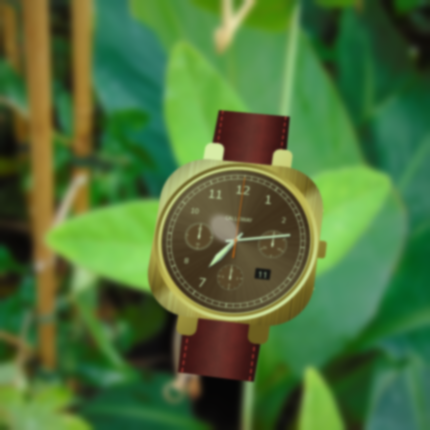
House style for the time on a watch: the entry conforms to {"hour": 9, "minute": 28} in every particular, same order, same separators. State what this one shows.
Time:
{"hour": 7, "minute": 13}
